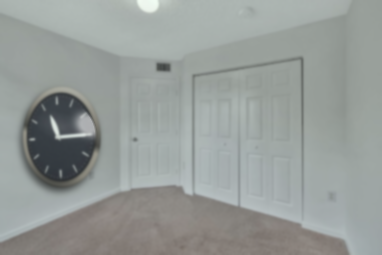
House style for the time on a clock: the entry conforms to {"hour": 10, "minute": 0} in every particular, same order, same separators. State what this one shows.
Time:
{"hour": 11, "minute": 15}
